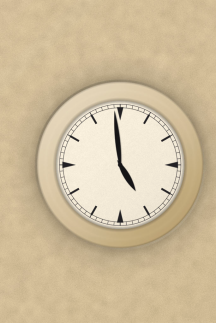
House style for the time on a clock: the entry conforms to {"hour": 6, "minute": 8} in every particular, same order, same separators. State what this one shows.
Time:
{"hour": 4, "minute": 59}
